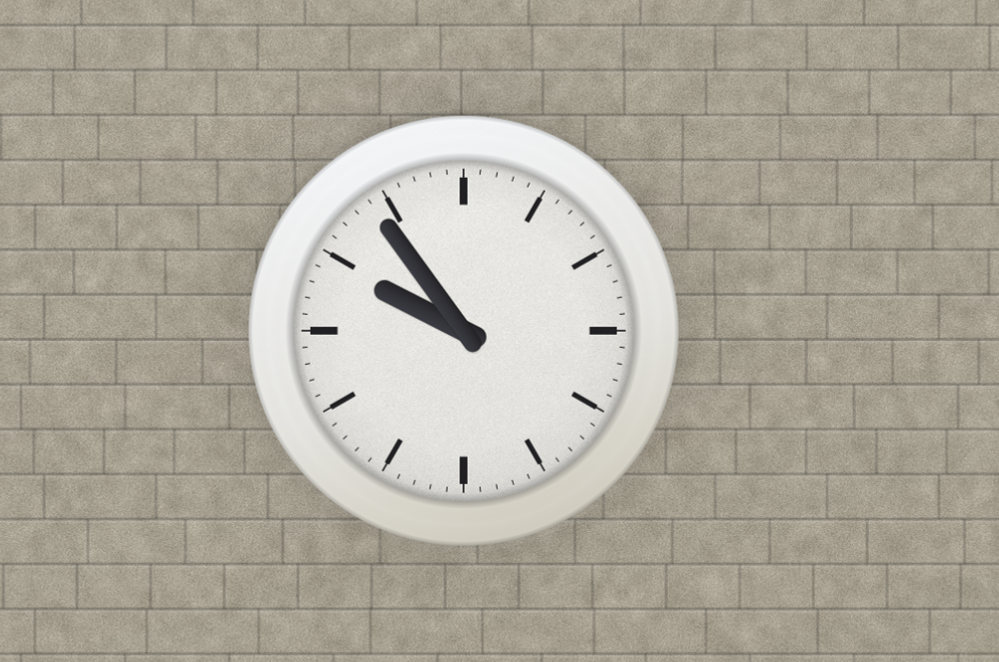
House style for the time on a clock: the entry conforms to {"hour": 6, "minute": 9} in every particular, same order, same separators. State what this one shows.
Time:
{"hour": 9, "minute": 54}
